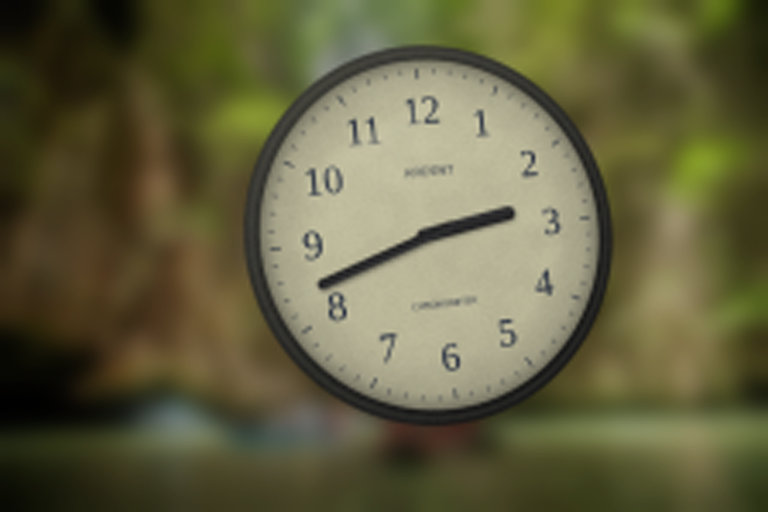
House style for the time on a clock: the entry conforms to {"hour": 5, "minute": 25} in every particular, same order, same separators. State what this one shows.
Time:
{"hour": 2, "minute": 42}
